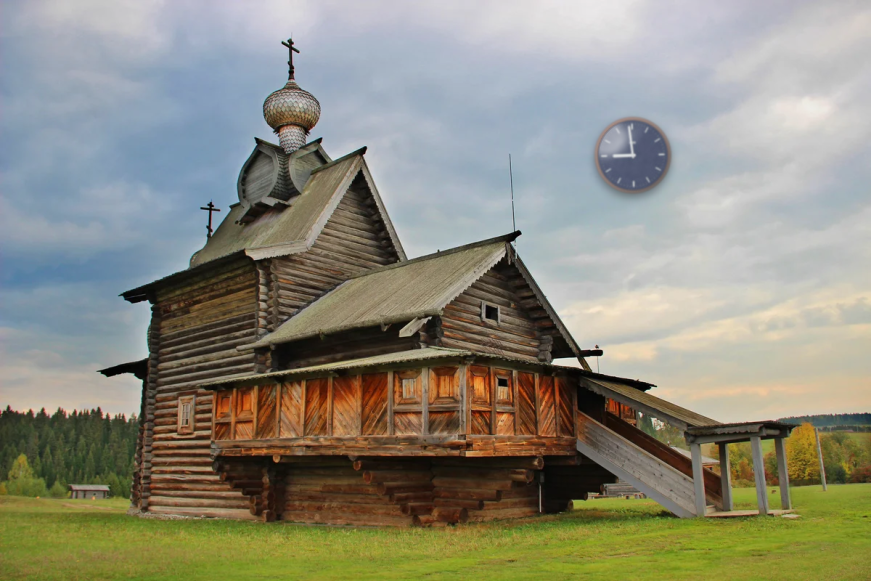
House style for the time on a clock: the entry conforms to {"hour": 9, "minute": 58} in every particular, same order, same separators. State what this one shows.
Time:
{"hour": 8, "minute": 59}
